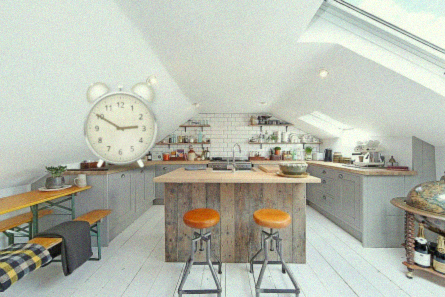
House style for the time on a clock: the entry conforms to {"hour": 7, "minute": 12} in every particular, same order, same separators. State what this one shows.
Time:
{"hour": 2, "minute": 50}
